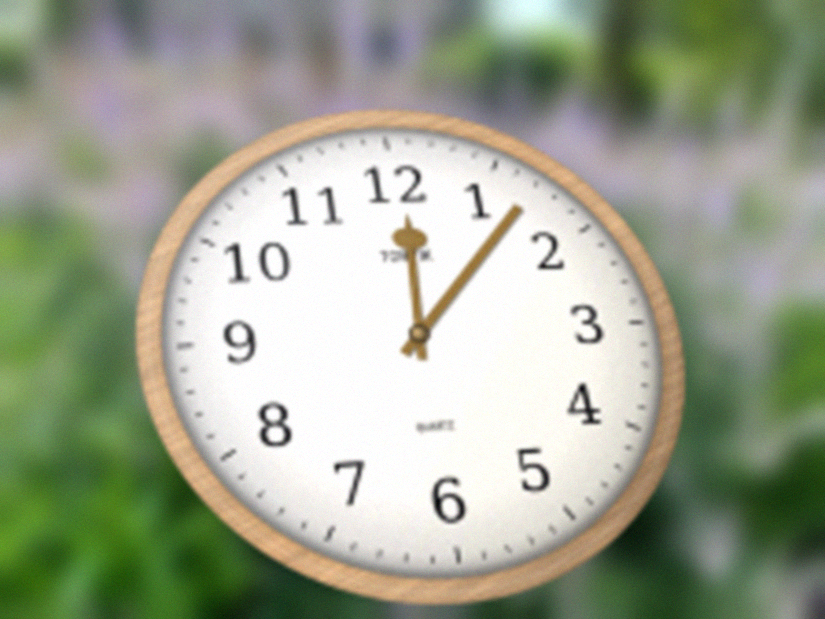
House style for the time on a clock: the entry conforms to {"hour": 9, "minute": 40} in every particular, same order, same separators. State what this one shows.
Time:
{"hour": 12, "minute": 7}
